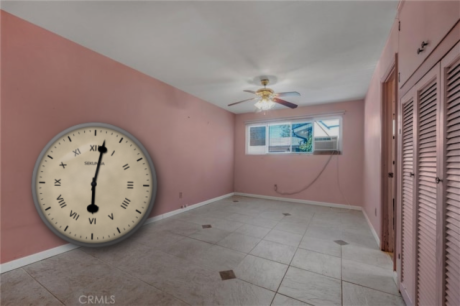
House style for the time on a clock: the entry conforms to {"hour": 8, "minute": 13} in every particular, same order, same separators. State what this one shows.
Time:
{"hour": 6, "minute": 2}
